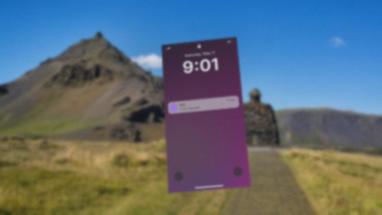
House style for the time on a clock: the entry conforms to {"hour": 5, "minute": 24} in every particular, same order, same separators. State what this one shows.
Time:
{"hour": 9, "minute": 1}
